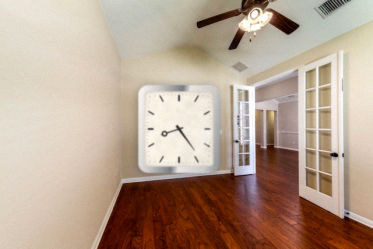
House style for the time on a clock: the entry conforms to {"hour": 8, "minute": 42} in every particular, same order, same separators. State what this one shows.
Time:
{"hour": 8, "minute": 24}
